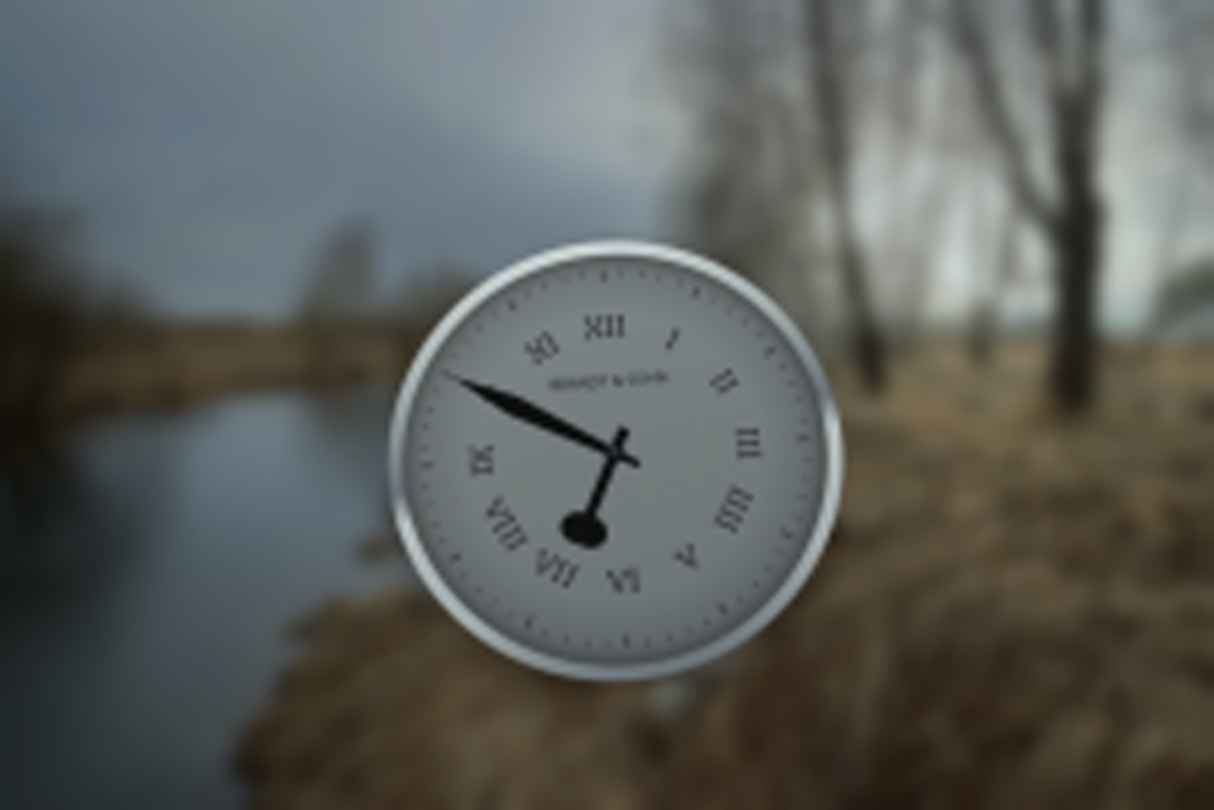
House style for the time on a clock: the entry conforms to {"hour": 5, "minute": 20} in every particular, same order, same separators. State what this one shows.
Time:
{"hour": 6, "minute": 50}
